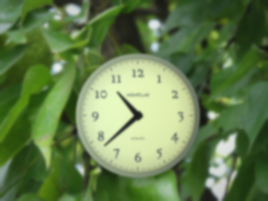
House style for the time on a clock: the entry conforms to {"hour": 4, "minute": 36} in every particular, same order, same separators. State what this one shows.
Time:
{"hour": 10, "minute": 38}
